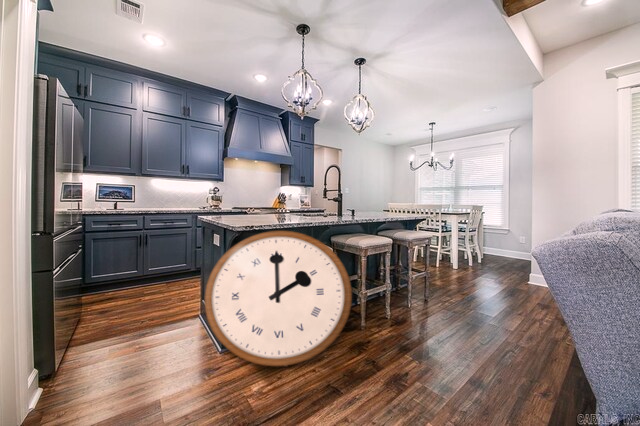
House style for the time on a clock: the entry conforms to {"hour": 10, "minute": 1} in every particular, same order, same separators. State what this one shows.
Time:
{"hour": 2, "minute": 0}
